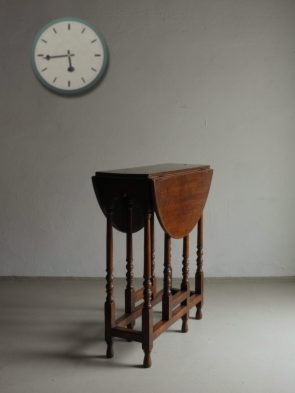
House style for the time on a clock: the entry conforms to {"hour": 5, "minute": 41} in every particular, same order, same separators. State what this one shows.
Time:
{"hour": 5, "minute": 44}
